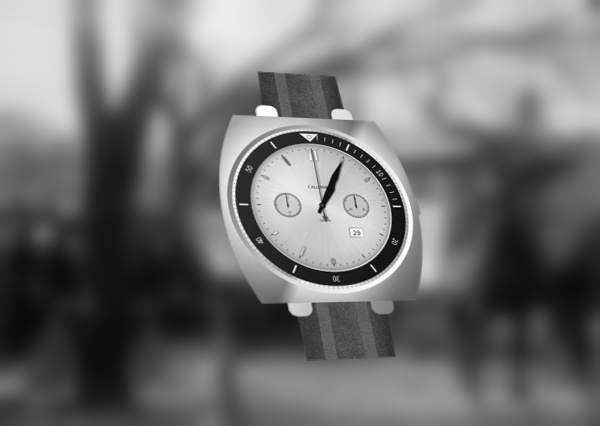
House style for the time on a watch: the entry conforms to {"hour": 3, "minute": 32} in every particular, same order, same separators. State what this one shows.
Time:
{"hour": 1, "minute": 5}
